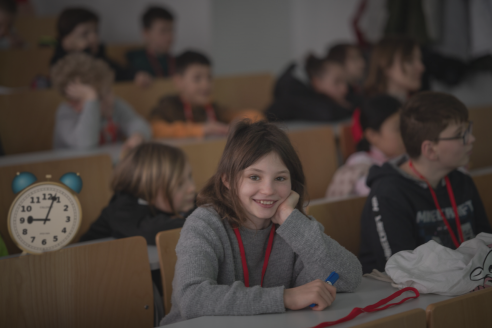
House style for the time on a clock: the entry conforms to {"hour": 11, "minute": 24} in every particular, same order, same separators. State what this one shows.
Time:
{"hour": 9, "minute": 3}
